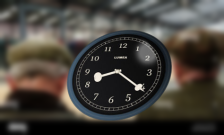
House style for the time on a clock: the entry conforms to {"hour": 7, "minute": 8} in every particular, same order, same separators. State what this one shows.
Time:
{"hour": 8, "minute": 21}
